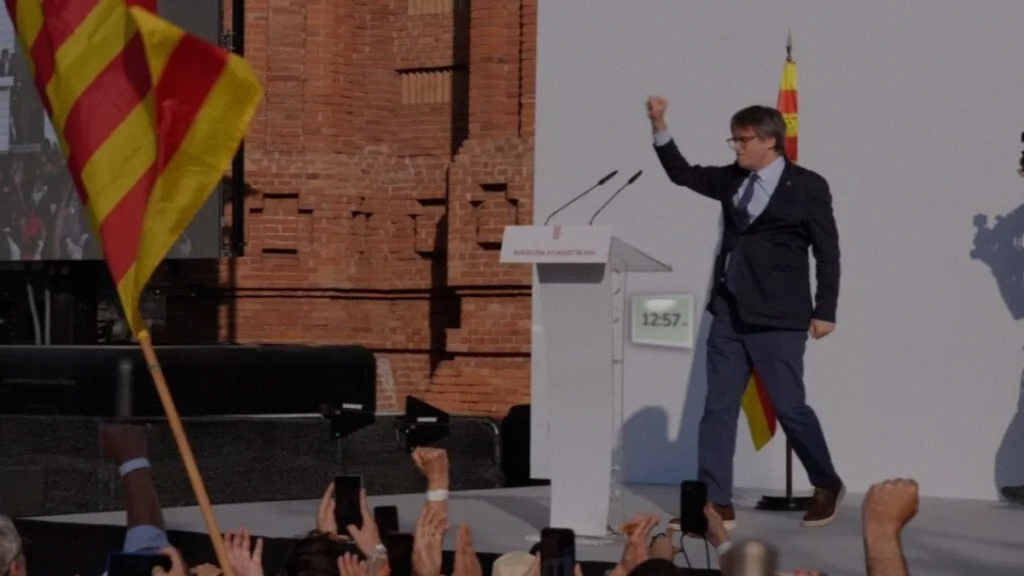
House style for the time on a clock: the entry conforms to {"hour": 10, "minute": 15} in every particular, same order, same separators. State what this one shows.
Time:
{"hour": 12, "minute": 57}
